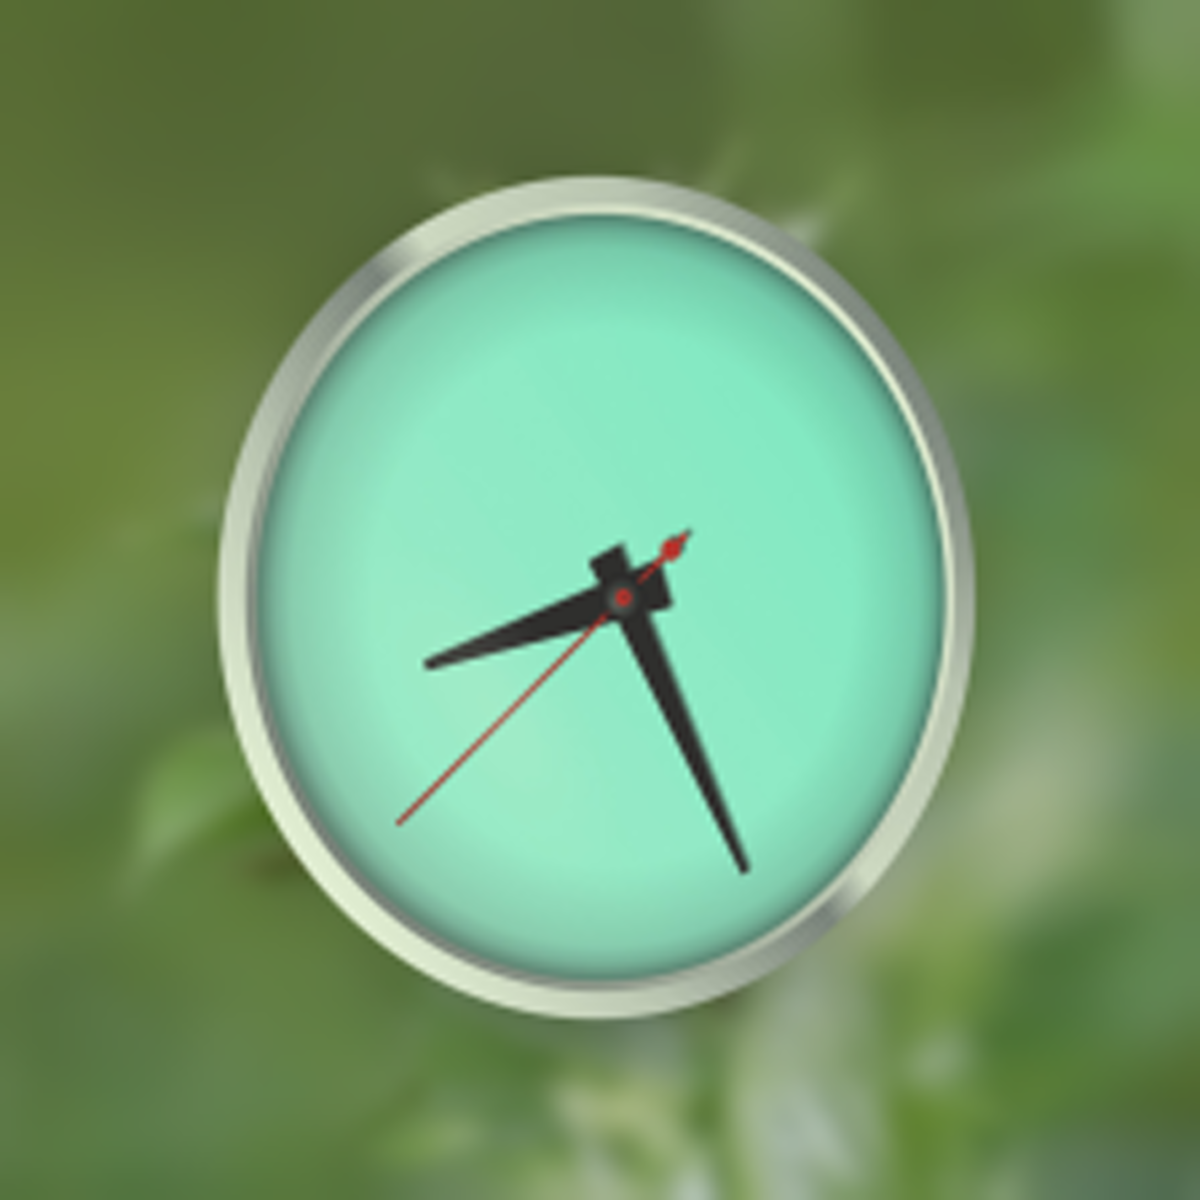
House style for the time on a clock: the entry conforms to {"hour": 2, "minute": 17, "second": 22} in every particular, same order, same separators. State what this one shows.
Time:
{"hour": 8, "minute": 25, "second": 38}
